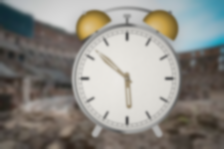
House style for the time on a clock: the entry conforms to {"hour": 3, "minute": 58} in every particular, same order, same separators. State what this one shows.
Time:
{"hour": 5, "minute": 52}
